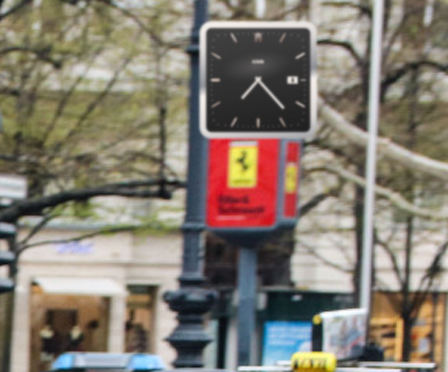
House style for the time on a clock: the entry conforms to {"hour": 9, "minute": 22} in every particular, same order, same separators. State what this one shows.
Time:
{"hour": 7, "minute": 23}
